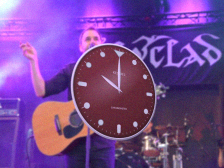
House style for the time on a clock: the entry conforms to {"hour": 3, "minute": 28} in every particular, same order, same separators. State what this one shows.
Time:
{"hour": 10, "minute": 0}
